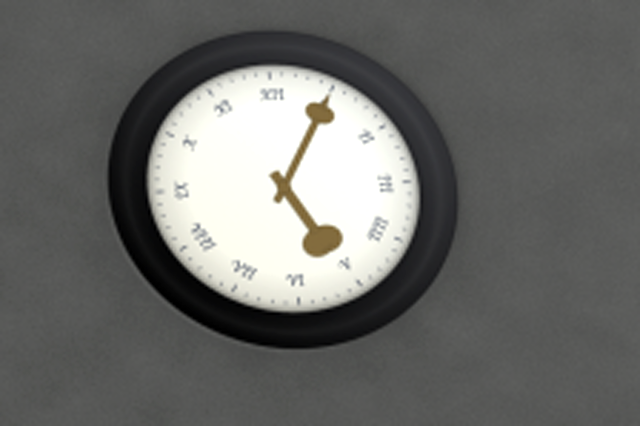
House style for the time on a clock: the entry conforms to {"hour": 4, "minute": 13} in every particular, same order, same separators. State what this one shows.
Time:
{"hour": 5, "minute": 5}
